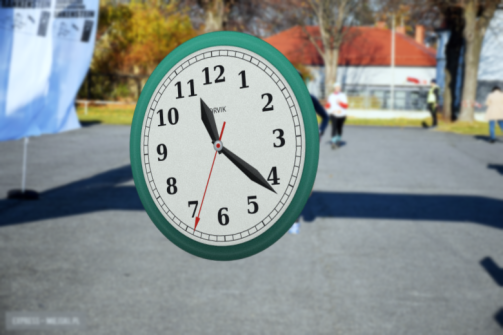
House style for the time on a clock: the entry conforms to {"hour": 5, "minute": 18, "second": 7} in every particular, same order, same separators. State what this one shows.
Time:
{"hour": 11, "minute": 21, "second": 34}
